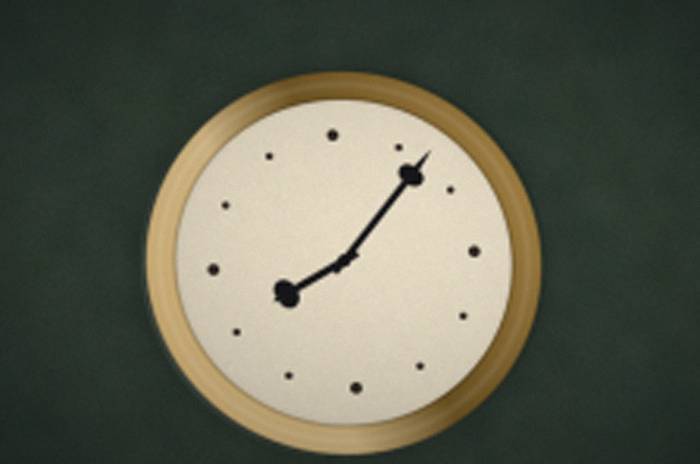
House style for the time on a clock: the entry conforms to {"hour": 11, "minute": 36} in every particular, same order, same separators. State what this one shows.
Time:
{"hour": 8, "minute": 7}
